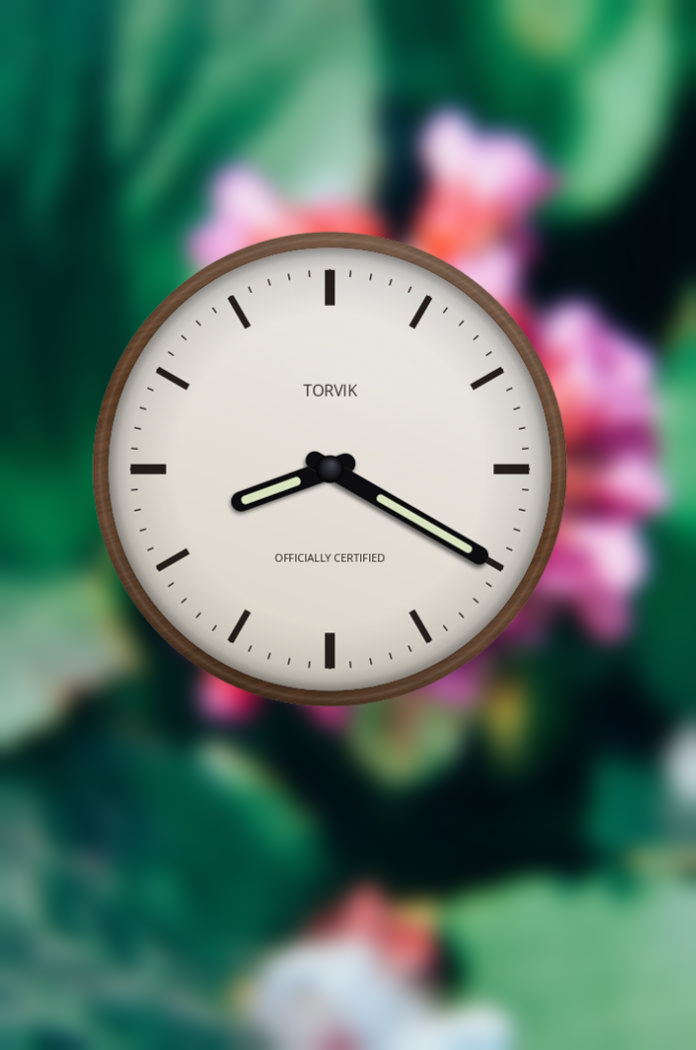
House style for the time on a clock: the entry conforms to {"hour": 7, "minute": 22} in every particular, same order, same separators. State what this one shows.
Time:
{"hour": 8, "minute": 20}
